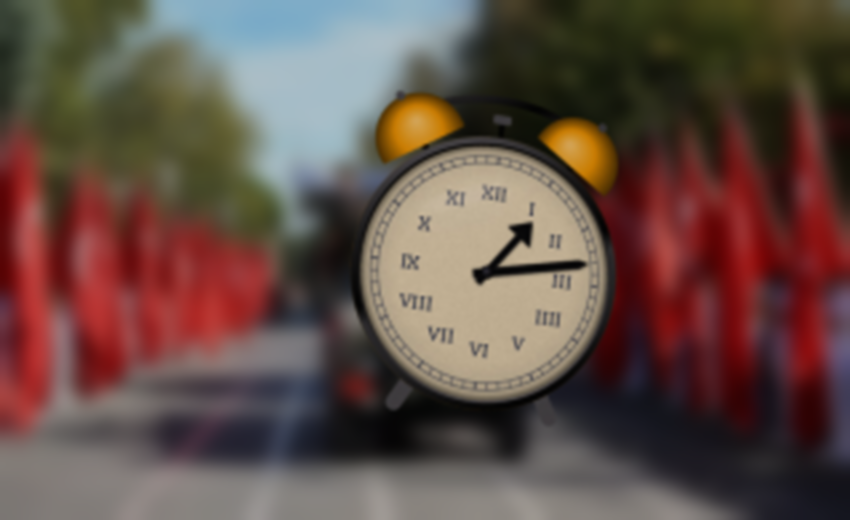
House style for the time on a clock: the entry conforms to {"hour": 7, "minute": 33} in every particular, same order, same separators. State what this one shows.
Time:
{"hour": 1, "minute": 13}
